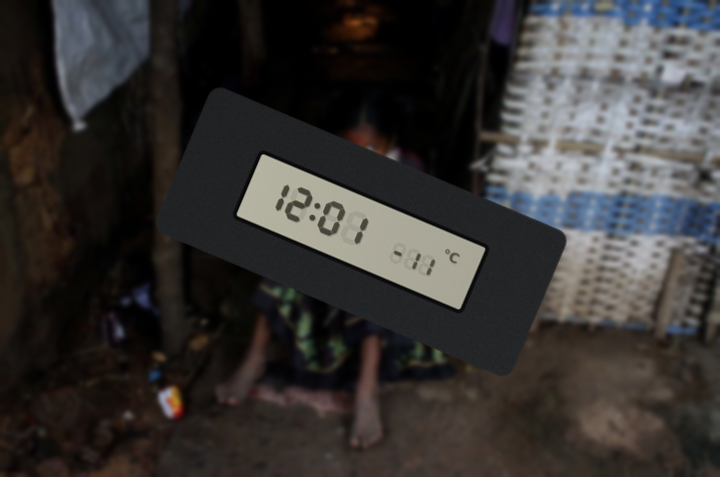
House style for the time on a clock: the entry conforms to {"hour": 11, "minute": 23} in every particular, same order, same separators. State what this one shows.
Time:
{"hour": 12, "minute": 1}
